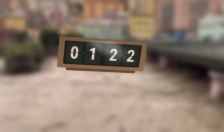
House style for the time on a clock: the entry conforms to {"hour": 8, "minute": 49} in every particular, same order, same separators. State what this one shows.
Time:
{"hour": 1, "minute": 22}
